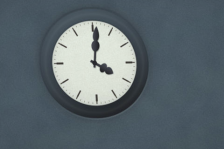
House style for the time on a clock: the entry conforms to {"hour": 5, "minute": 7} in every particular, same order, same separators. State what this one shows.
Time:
{"hour": 4, "minute": 1}
